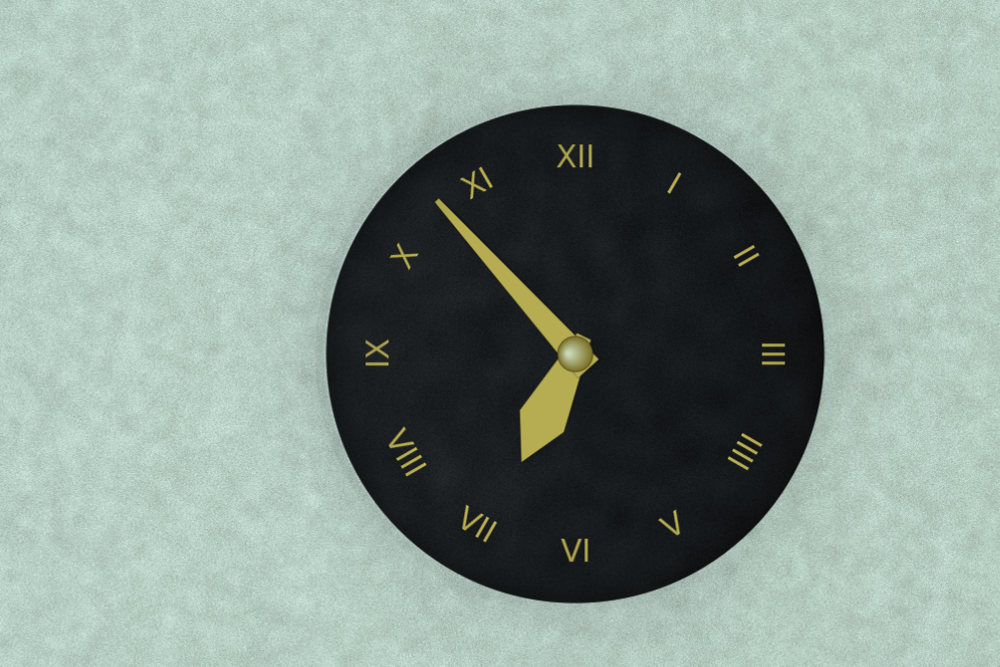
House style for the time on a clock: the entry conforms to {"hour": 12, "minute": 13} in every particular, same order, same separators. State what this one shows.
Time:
{"hour": 6, "minute": 53}
